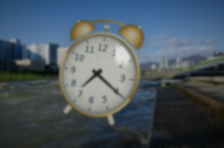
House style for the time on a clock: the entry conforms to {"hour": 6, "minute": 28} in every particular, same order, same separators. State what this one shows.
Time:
{"hour": 7, "minute": 20}
